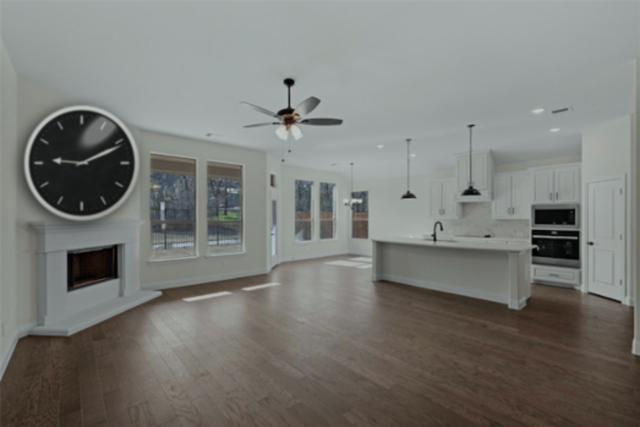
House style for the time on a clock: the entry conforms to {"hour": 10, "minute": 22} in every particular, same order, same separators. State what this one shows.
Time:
{"hour": 9, "minute": 11}
